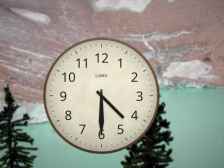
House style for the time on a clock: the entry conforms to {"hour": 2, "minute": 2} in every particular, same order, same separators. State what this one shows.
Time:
{"hour": 4, "minute": 30}
